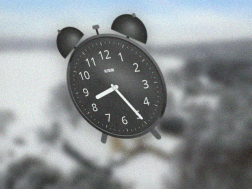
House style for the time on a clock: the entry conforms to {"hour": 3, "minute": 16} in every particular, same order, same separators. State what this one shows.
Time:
{"hour": 8, "minute": 25}
